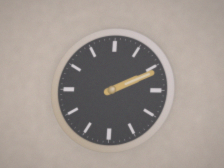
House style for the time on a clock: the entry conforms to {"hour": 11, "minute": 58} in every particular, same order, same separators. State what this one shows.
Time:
{"hour": 2, "minute": 11}
